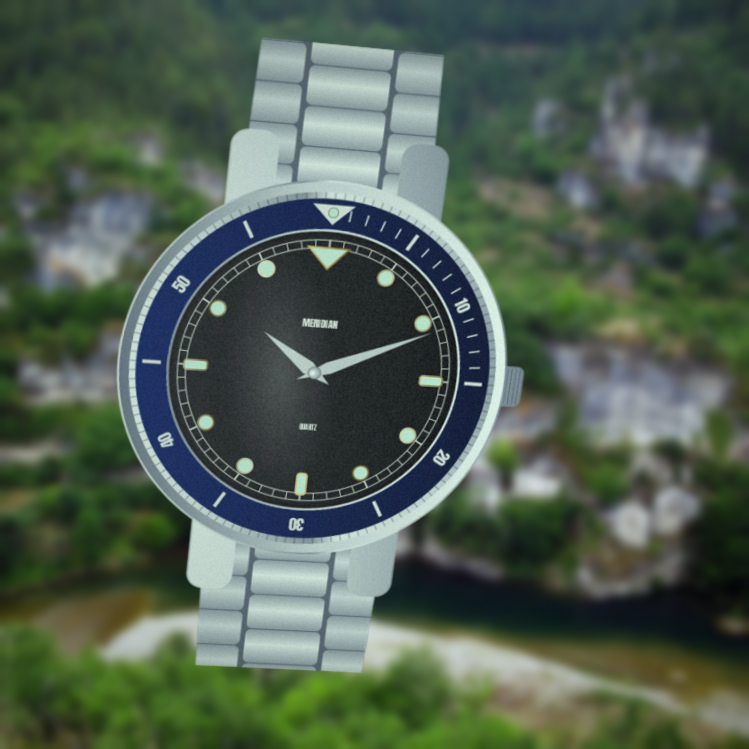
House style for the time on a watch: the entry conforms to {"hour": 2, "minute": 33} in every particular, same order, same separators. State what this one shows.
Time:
{"hour": 10, "minute": 11}
